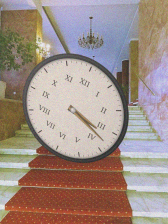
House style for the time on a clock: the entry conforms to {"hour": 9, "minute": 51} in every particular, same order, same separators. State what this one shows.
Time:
{"hour": 3, "minute": 18}
